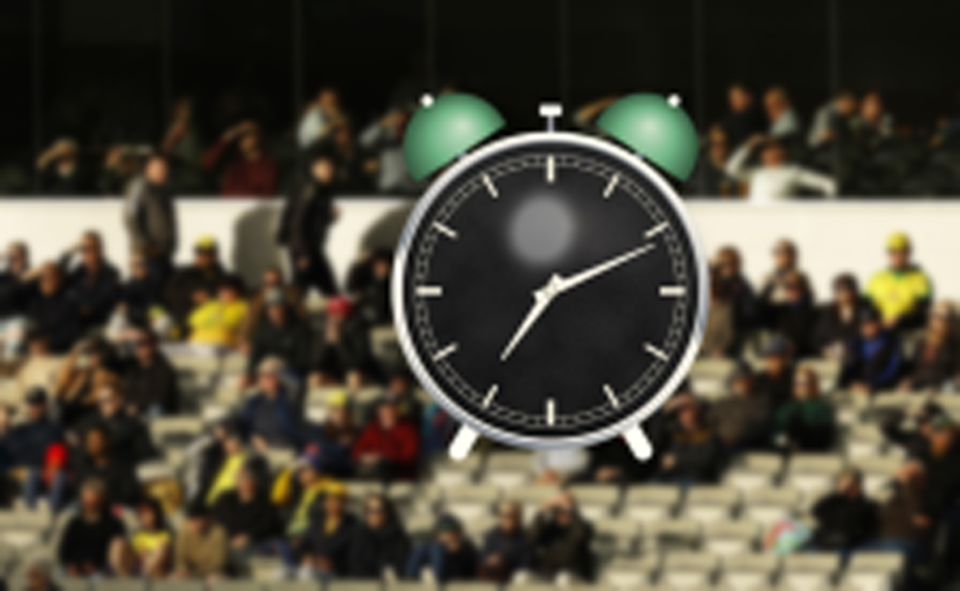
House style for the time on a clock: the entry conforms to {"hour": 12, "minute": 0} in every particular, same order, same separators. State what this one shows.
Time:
{"hour": 7, "minute": 11}
